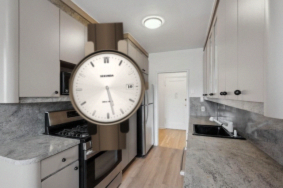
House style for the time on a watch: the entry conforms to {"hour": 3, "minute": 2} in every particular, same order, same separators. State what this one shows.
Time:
{"hour": 5, "minute": 28}
